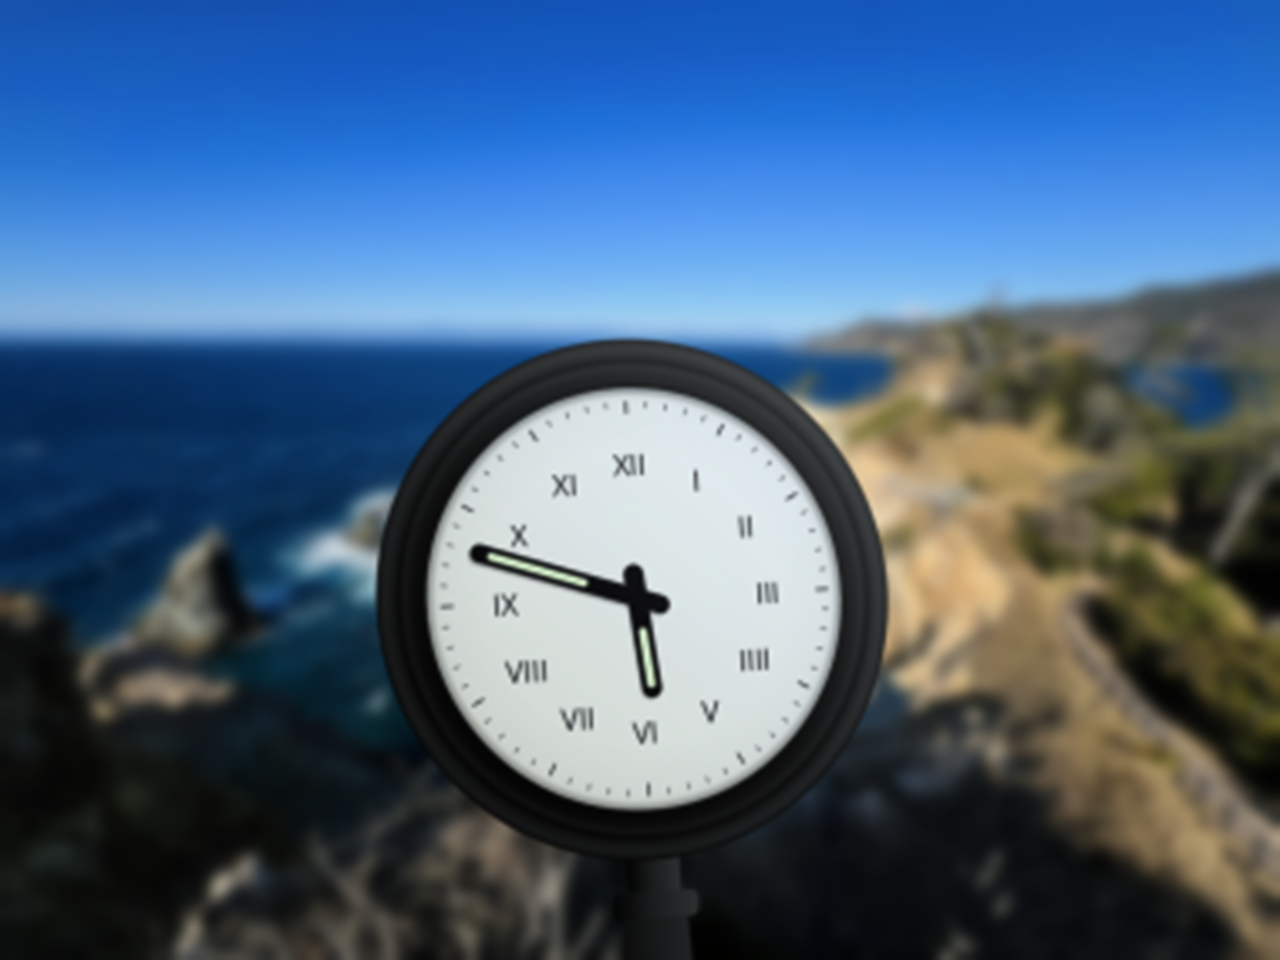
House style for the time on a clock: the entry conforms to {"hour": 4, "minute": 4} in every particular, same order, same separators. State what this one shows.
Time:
{"hour": 5, "minute": 48}
